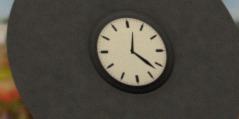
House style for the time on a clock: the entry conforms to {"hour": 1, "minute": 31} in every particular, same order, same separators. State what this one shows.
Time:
{"hour": 12, "minute": 22}
